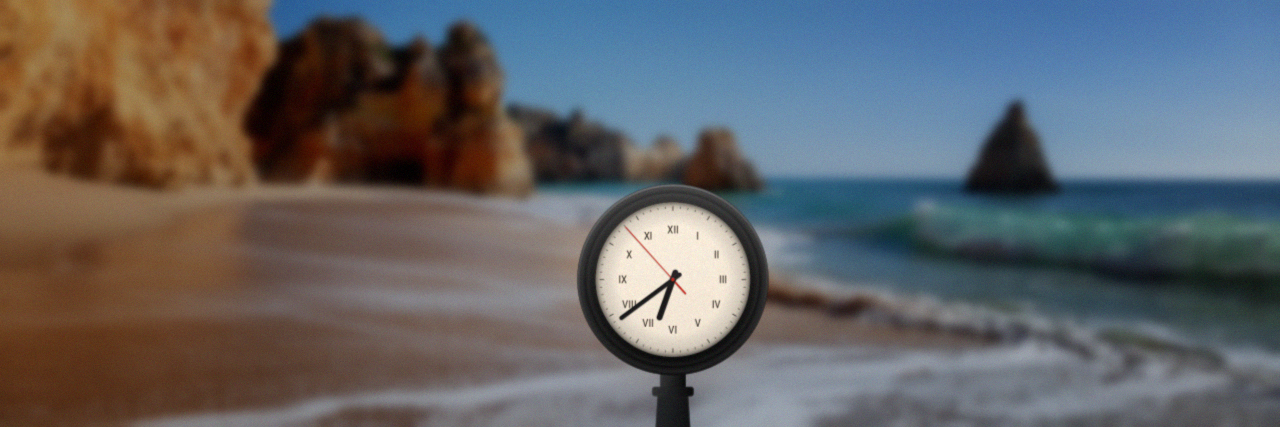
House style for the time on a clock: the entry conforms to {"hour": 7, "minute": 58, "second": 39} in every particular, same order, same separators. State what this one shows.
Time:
{"hour": 6, "minute": 38, "second": 53}
